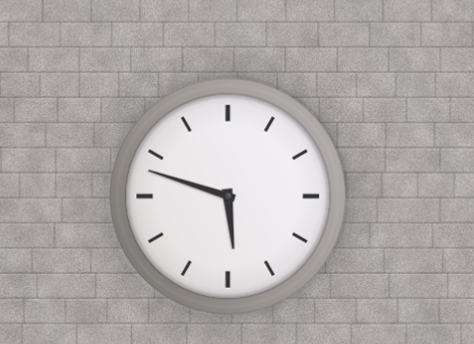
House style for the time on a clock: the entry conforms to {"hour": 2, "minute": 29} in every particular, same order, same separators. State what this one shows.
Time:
{"hour": 5, "minute": 48}
